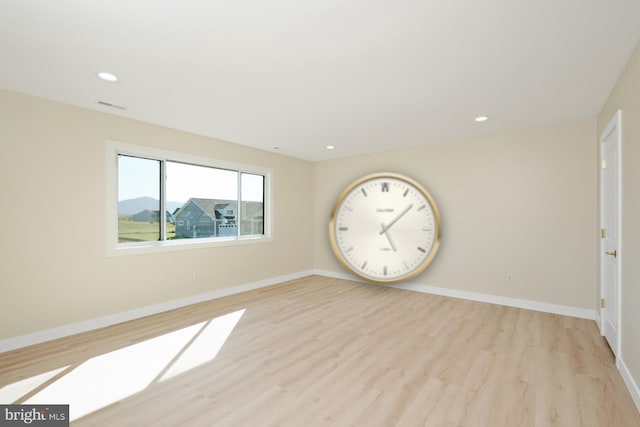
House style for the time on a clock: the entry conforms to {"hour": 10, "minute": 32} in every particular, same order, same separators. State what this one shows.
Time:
{"hour": 5, "minute": 8}
